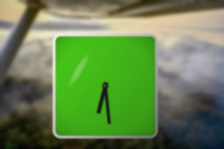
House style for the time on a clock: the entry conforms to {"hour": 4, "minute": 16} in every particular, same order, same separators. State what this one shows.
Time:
{"hour": 6, "minute": 29}
